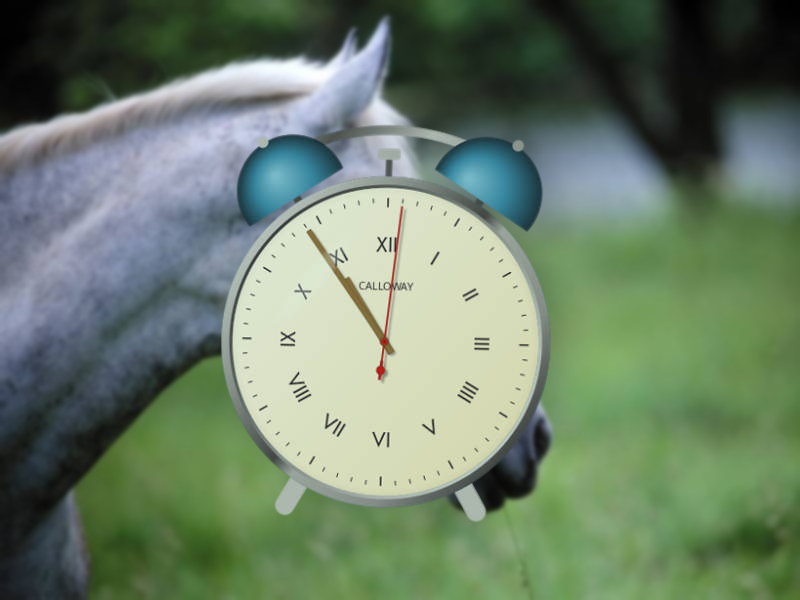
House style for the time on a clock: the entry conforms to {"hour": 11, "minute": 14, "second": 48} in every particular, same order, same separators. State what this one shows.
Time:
{"hour": 10, "minute": 54, "second": 1}
